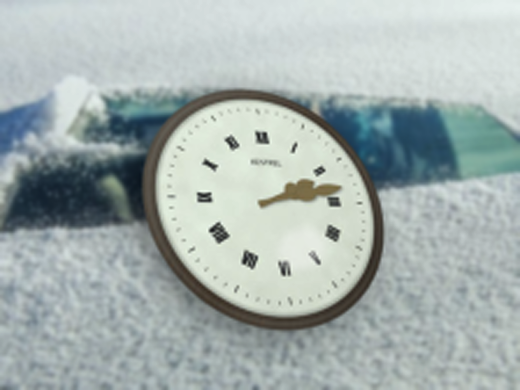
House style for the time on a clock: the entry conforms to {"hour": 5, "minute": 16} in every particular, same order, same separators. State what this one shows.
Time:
{"hour": 2, "minute": 13}
